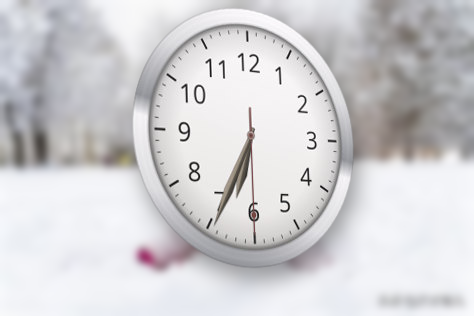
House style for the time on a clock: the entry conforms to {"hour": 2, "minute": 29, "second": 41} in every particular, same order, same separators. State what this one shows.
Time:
{"hour": 6, "minute": 34, "second": 30}
